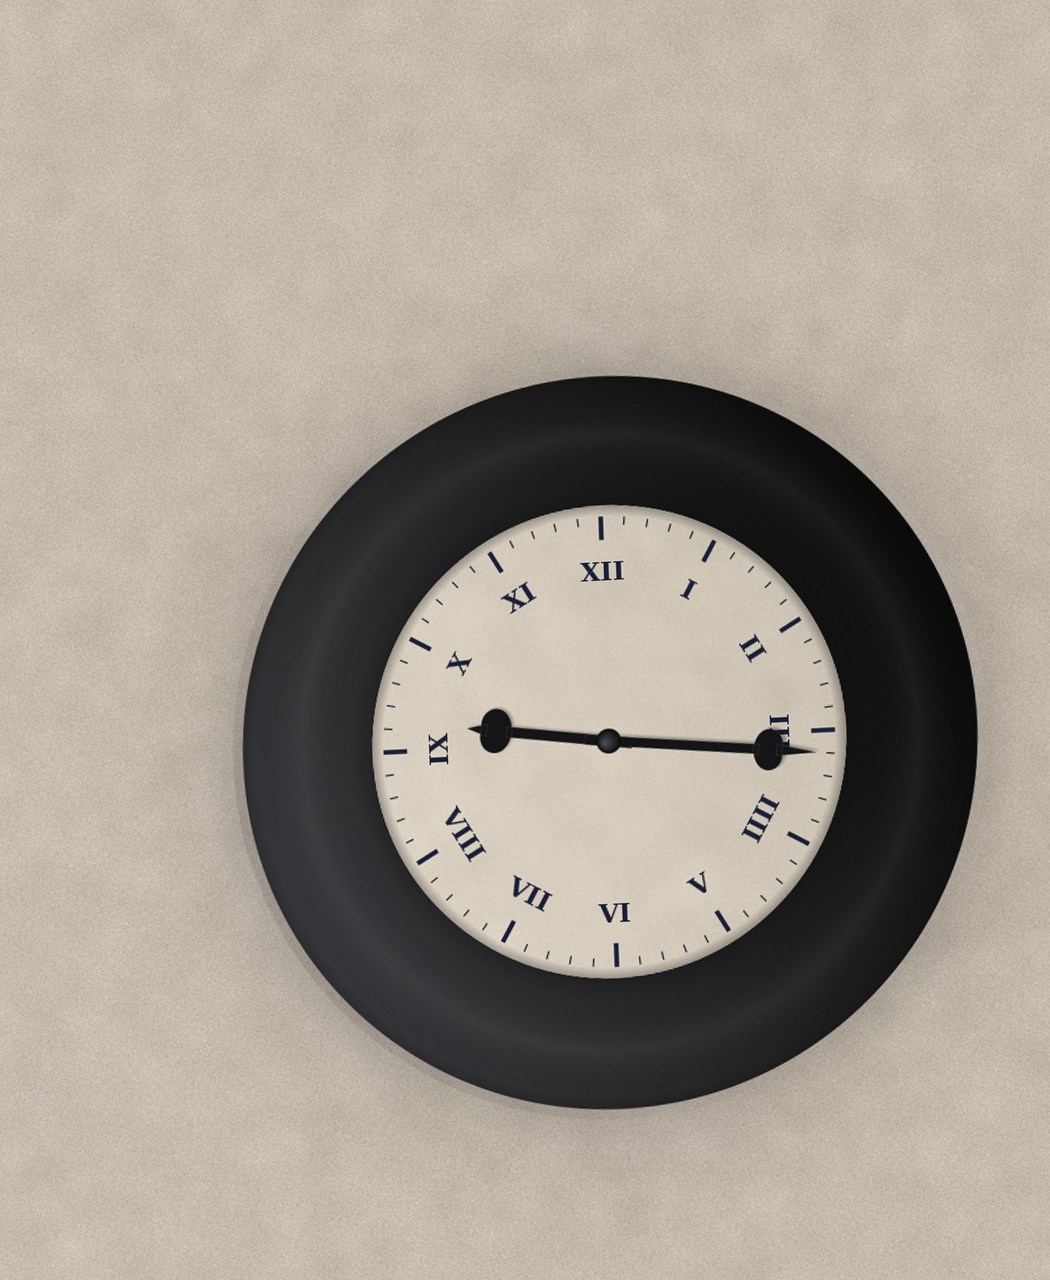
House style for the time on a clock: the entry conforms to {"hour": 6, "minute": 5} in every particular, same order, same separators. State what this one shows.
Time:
{"hour": 9, "minute": 16}
